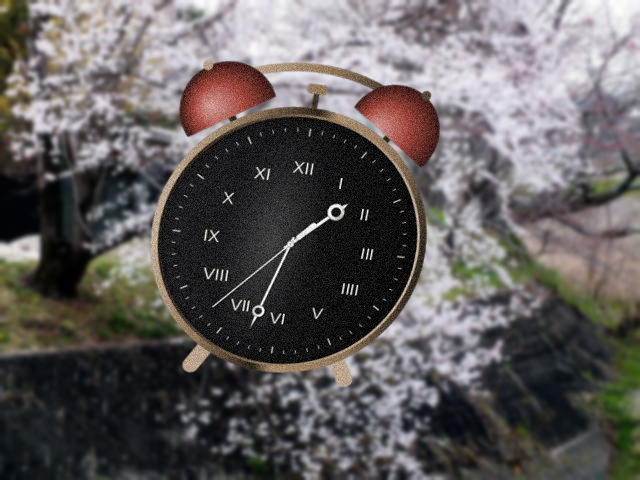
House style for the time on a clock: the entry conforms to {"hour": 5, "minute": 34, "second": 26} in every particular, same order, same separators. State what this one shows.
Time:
{"hour": 1, "minute": 32, "second": 37}
